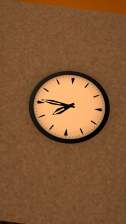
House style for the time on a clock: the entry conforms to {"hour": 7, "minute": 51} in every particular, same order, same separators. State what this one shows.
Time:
{"hour": 7, "minute": 46}
